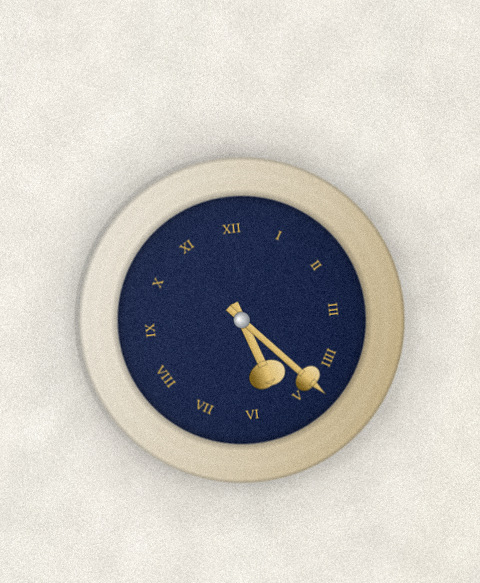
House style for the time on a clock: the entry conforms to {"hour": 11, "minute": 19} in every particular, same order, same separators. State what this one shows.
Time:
{"hour": 5, "minute": 23}
